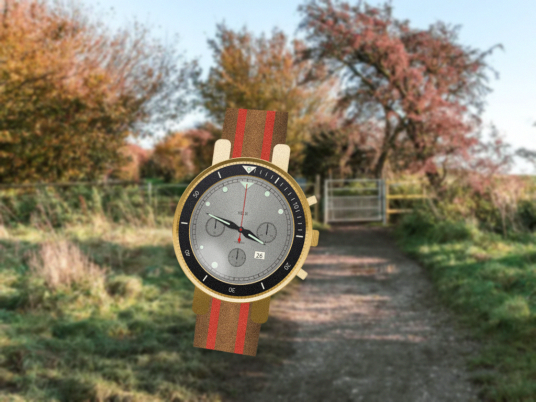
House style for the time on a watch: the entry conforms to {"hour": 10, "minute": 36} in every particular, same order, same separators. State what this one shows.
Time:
{"hour": 3, "minute": 48}
